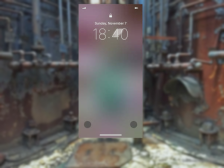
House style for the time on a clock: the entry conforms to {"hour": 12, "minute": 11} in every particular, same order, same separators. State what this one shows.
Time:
{"hour": 18, "minute": 40}
